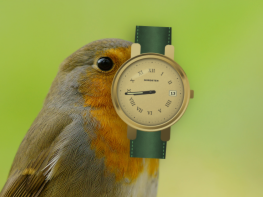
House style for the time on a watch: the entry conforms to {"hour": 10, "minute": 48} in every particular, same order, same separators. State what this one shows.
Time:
{"hour": 8, "minute": 44}
